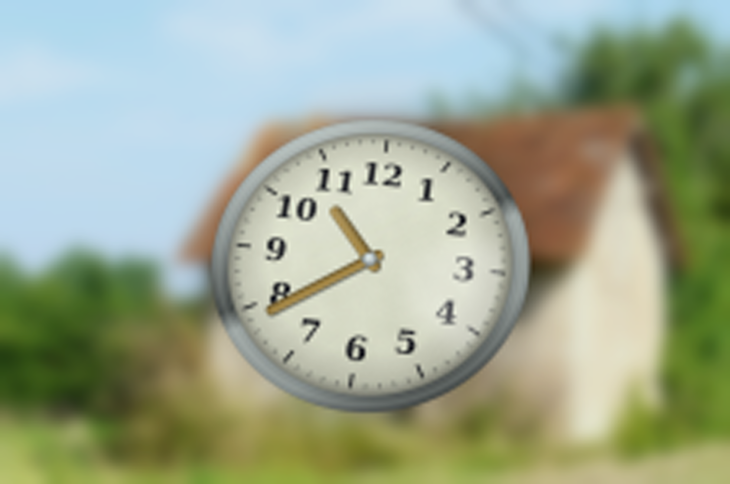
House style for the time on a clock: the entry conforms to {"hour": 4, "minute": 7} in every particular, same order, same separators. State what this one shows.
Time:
{"hour": 10, "minute": 39}
